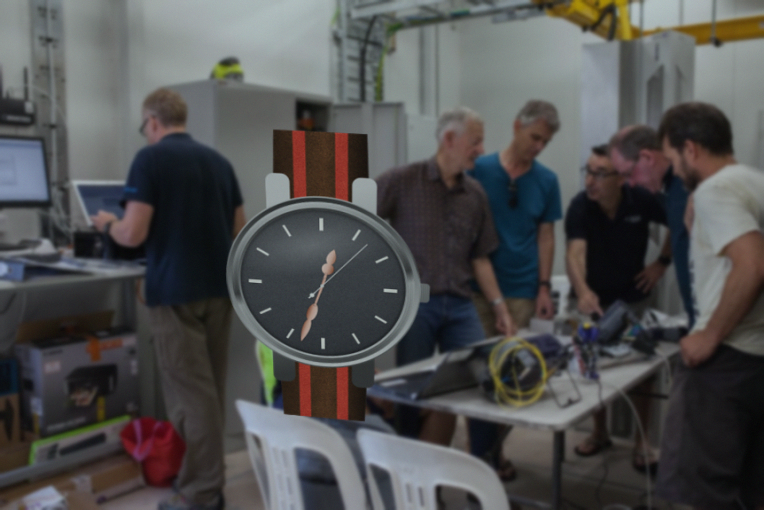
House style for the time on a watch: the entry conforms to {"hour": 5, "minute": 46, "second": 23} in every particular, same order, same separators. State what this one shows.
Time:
{"hour": 12, "minute": 33, "second": 7}
